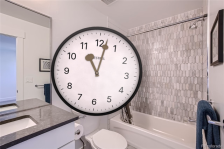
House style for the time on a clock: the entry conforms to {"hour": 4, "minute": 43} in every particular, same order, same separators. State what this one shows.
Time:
{"hour": 11, "minute": 2}
